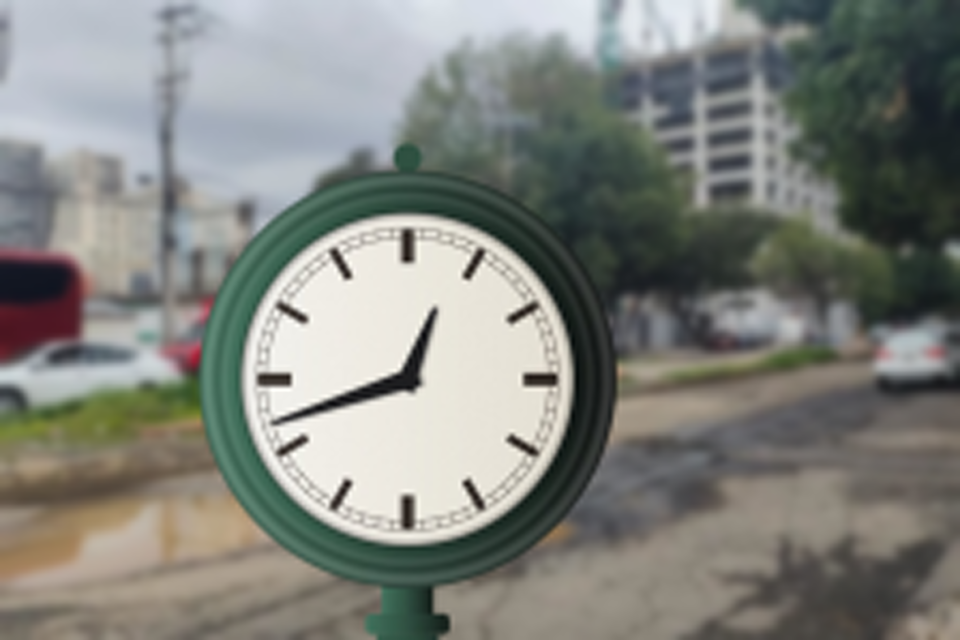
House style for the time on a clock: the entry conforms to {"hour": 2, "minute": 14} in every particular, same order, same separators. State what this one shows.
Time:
{"hour": 12, "minute": 42}
